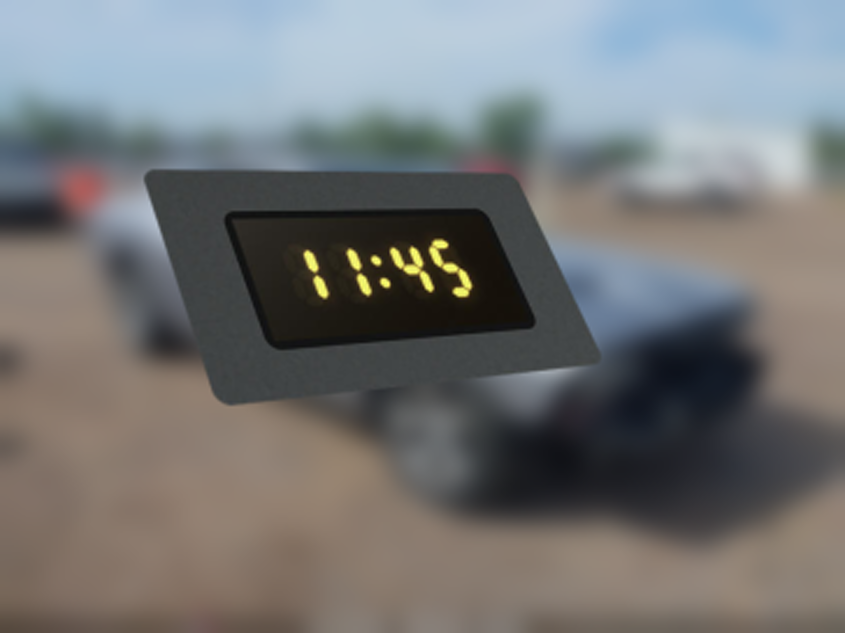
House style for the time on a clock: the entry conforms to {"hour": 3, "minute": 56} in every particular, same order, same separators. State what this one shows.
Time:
{"hour": 11, "minute": 45}
